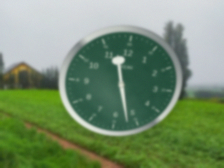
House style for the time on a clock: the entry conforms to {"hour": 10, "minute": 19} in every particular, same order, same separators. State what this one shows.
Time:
{"hour": 11, "minute": 27}
